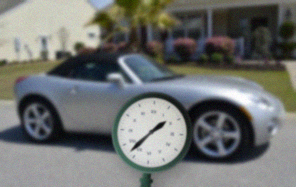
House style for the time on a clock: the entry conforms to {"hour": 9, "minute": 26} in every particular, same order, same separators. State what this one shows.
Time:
{"hour": 1, "minute": 37}
